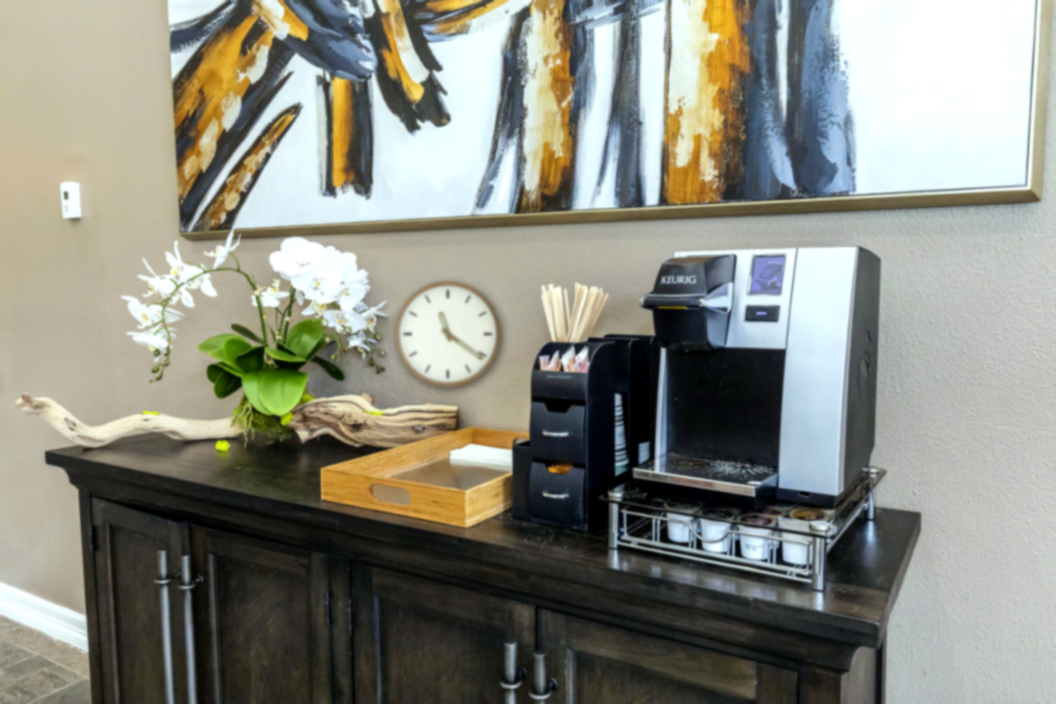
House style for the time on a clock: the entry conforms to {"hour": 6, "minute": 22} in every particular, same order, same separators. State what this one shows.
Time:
{"hour": 11, "minute": 21}
